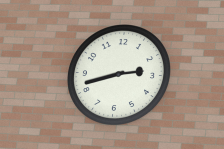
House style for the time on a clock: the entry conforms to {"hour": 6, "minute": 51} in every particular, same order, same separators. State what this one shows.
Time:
{"hour": 2, "minute": 42}
